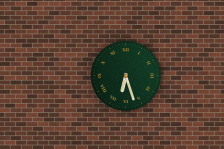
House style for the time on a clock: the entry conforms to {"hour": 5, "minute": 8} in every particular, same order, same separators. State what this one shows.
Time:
{"hour": 6, "minute": 27}
